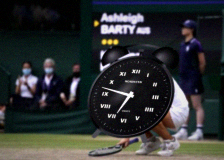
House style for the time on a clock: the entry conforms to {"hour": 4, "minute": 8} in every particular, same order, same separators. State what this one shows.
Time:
{"hour": 6, "minute": 47}
